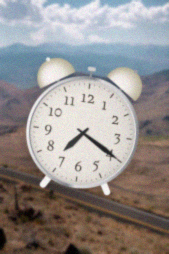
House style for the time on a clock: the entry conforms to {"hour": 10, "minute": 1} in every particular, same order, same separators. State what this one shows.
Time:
{"hour": 7, "minute": 20}
